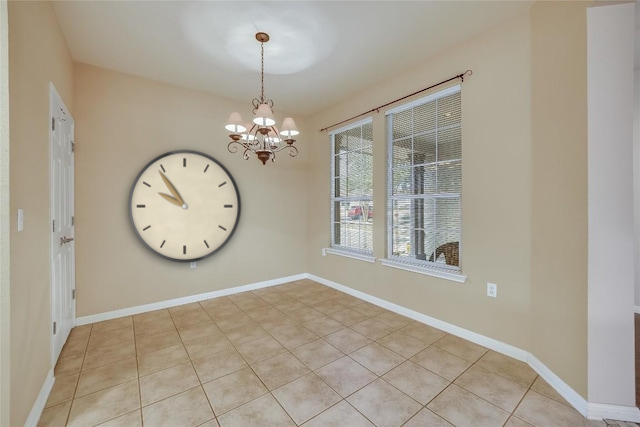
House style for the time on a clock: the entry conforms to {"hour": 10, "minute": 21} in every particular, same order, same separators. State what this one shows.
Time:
{"hour": 9, "minute": 54}
